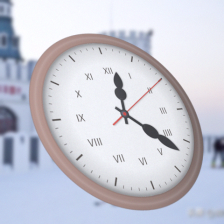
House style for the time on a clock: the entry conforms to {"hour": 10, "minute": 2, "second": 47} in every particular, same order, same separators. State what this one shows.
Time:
{"hour": 12, "minute": 22, "second": 10}
